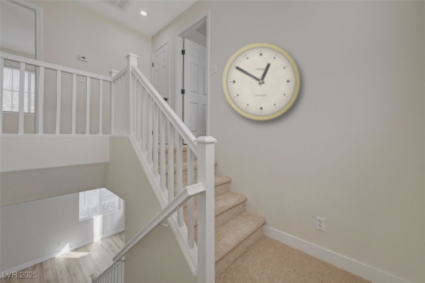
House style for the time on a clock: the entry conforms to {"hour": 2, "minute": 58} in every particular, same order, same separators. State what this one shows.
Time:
{"hour": 12, "minute": 50}
